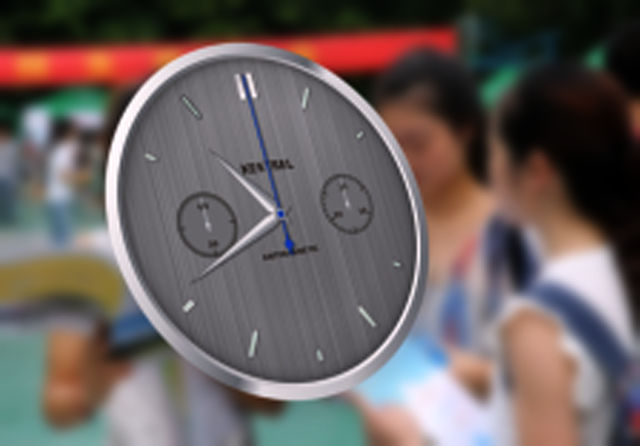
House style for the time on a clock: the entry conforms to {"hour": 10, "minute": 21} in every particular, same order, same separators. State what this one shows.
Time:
{"hour": 10, "minute": 41}
